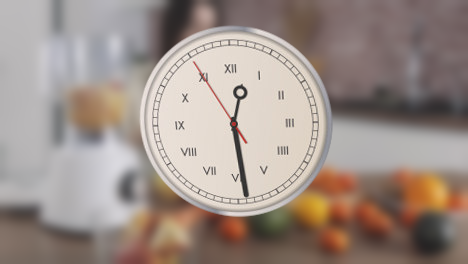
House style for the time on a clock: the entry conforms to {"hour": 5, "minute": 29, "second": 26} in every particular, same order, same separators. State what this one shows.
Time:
{"hour": 12, "minute": 28, "second": 55}
